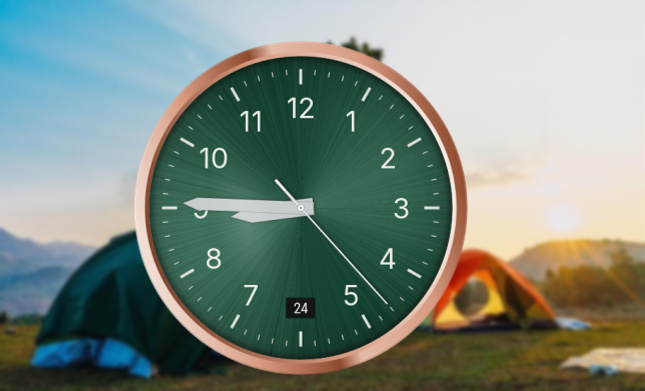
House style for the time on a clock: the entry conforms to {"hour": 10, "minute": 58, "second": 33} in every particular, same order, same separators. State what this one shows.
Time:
{"hour": 8, "minute": 45, "second": 23}
